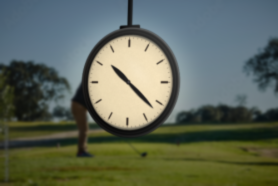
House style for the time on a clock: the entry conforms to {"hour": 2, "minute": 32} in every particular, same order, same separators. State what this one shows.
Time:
{"hour": 10, "minute": 22}
